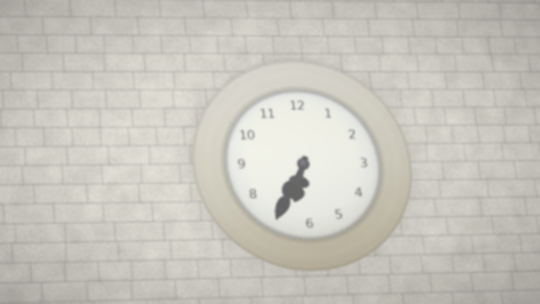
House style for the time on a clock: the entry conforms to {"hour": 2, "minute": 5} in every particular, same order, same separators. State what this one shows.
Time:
{"hour": 6, "minute": 35}
